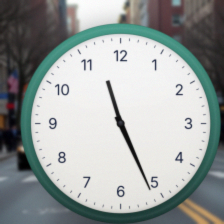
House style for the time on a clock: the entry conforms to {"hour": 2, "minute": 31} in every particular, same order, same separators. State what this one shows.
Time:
{"hour": 11, "minute": 26}
